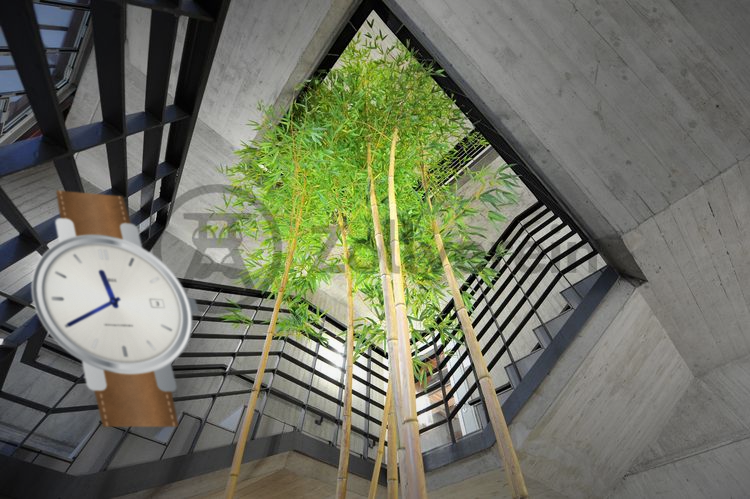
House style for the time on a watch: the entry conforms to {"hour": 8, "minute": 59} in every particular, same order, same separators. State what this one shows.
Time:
{"hour": 11, "minute": 40}
